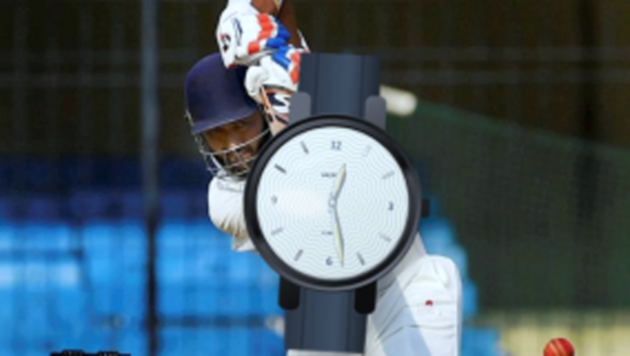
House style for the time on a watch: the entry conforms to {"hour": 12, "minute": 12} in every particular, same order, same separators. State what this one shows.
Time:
{"hour": 12, "minute": 28}
